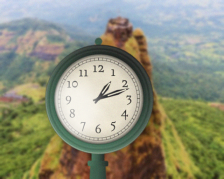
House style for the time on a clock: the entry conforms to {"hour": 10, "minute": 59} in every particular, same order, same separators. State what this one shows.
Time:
{"hour": 1, "minute": 12}
